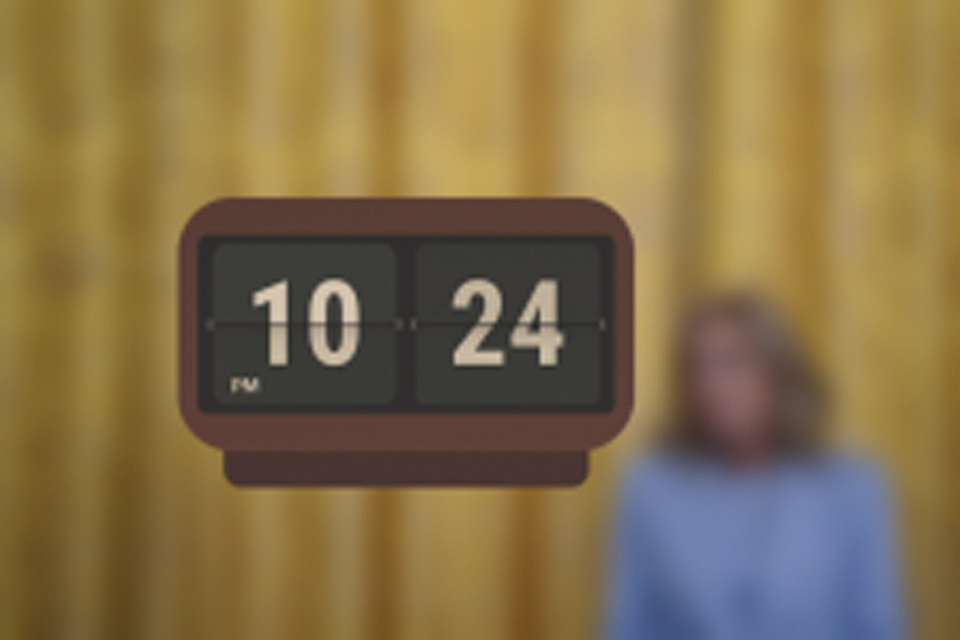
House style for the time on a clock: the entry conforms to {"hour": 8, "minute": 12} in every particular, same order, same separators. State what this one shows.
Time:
{"hour": 10, "minute": 24}
